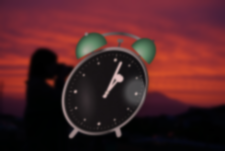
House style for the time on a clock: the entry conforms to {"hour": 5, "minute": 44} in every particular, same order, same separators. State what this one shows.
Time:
{"hour": 1, "minute": 2}
